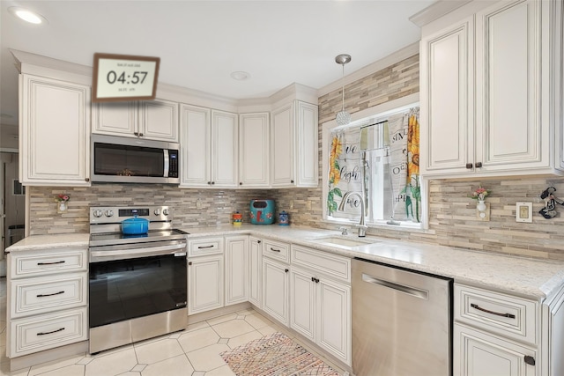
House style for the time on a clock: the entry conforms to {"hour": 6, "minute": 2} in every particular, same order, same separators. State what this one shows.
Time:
{"hour": 4, "minute": 57}
